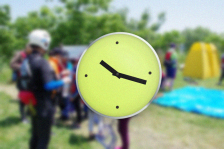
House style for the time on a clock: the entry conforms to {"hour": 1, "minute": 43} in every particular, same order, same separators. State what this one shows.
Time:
{"hour": 10, "minute": 18}
